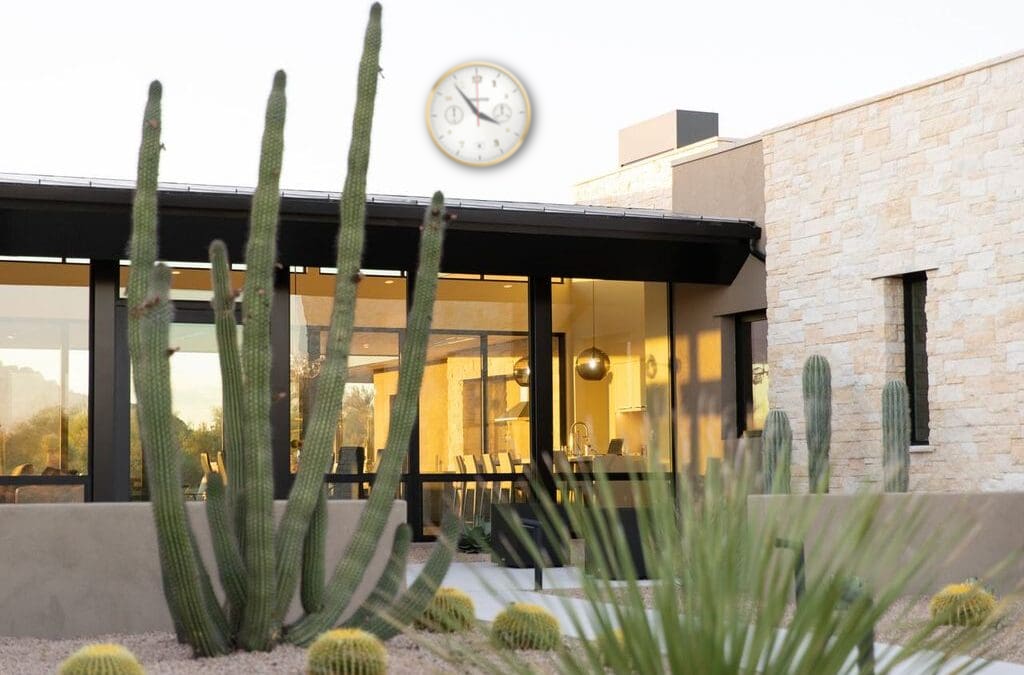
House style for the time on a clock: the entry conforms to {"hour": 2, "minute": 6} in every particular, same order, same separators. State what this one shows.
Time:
{"hour": 3, "minute": 54}
